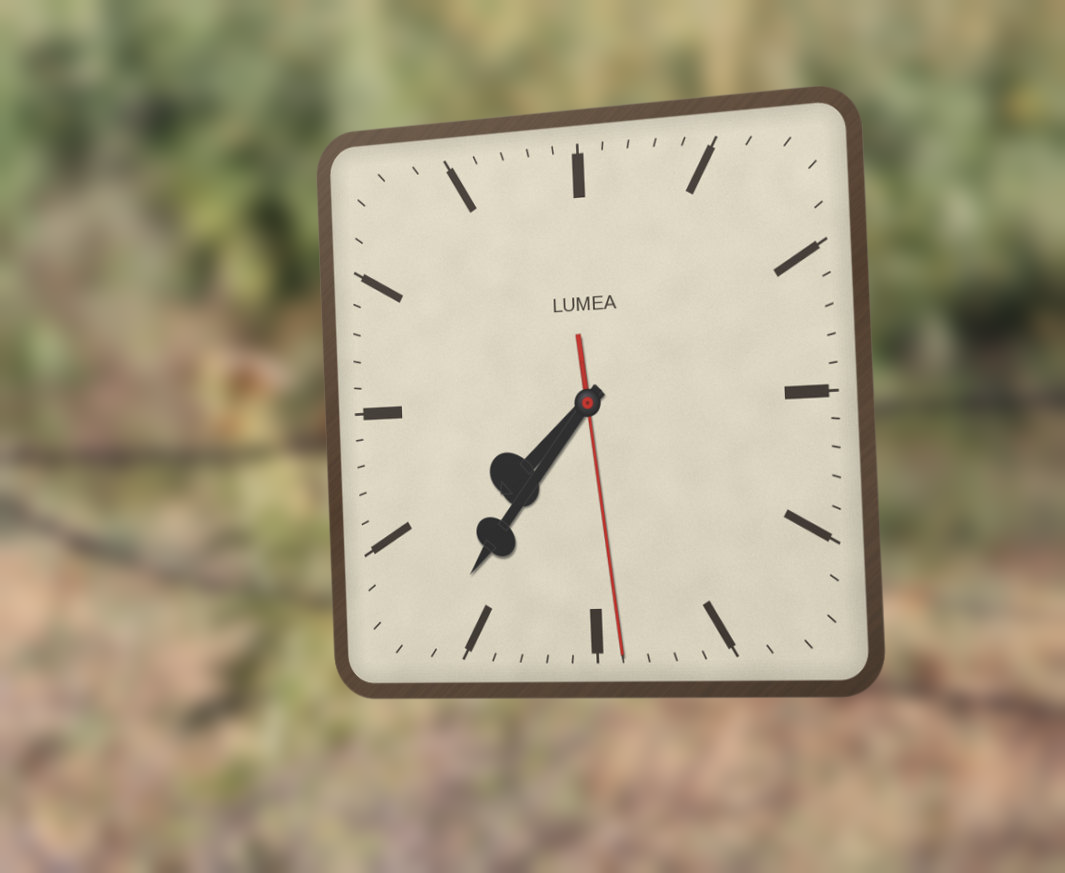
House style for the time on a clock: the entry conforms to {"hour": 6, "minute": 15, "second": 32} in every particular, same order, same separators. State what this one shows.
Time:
{"hour": 7, "minute": 36, "second": 29}
